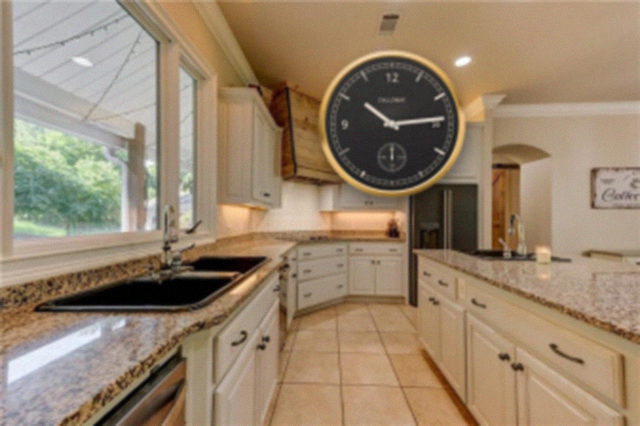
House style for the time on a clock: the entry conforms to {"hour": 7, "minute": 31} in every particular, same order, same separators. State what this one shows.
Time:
{"hour": 10, "minute": 14}
